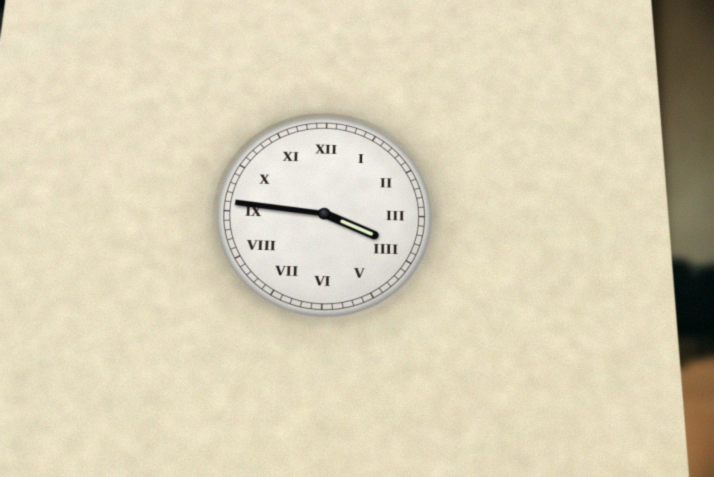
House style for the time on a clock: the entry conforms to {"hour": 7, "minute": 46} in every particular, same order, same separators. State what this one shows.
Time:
{"hour": 3, "minute": 46}
